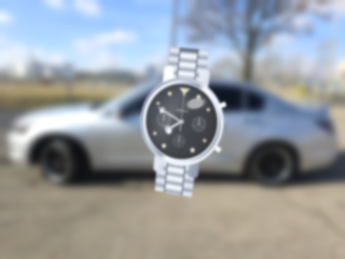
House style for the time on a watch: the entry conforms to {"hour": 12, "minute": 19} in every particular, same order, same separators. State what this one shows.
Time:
{"hour": 7, "minute": 49}
